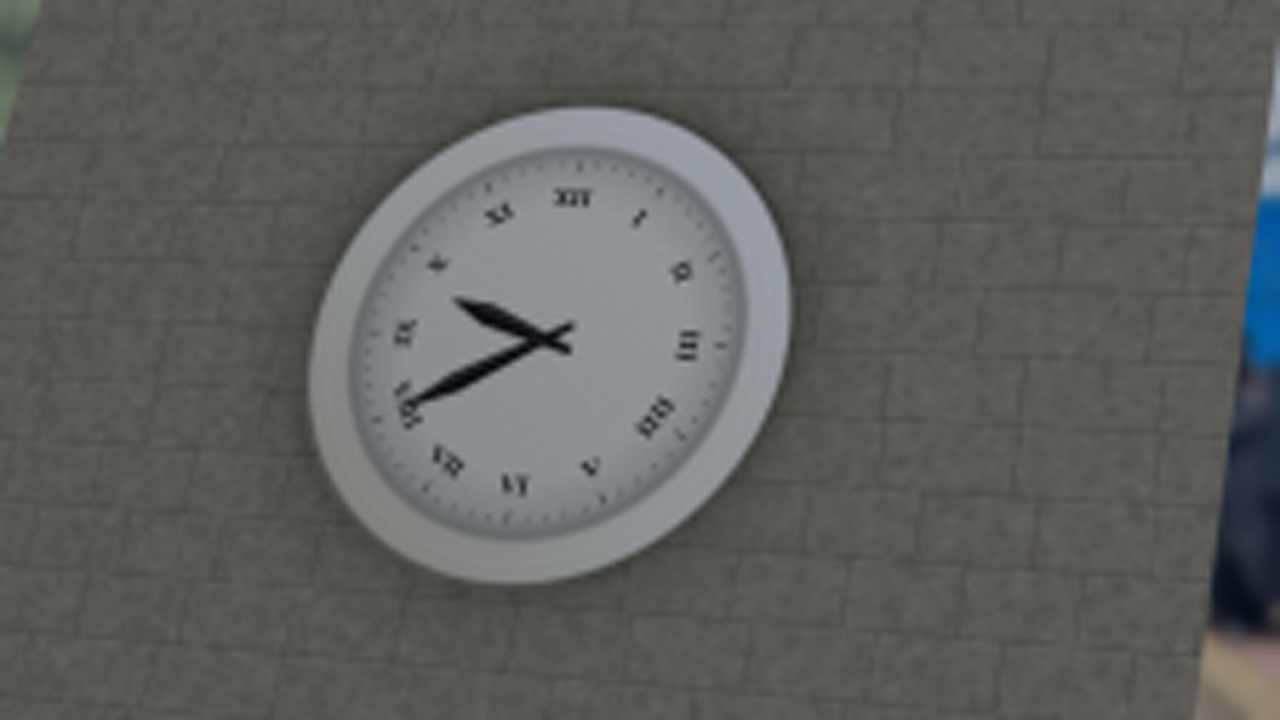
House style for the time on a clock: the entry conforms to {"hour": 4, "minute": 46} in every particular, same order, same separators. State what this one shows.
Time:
{"hour": 9, "minute": 40}
